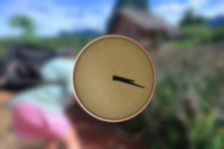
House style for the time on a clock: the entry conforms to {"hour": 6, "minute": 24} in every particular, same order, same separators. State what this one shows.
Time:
{"hour": 3, "minute": 18}
